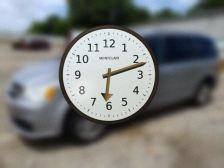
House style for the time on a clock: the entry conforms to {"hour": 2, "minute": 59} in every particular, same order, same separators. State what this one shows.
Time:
{"hour": 6, "minute": 12}
